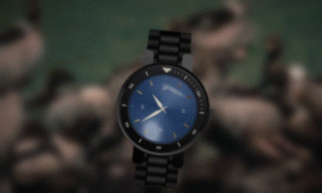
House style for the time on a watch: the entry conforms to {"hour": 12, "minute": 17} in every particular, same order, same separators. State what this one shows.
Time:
{"hour": 10, "minute": 39}
